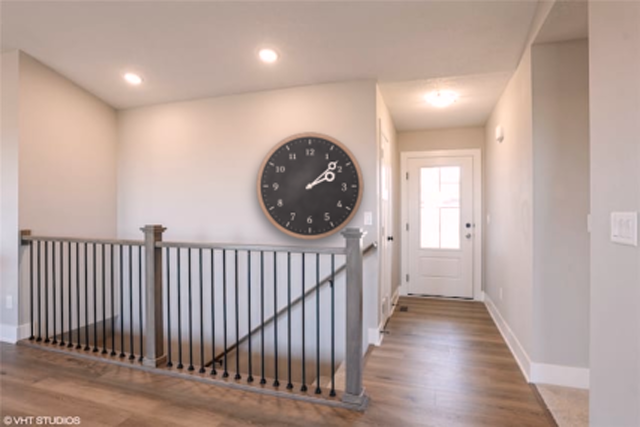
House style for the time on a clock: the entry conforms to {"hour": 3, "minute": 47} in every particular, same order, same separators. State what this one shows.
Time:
{"hour": 2, "minute": 8}
